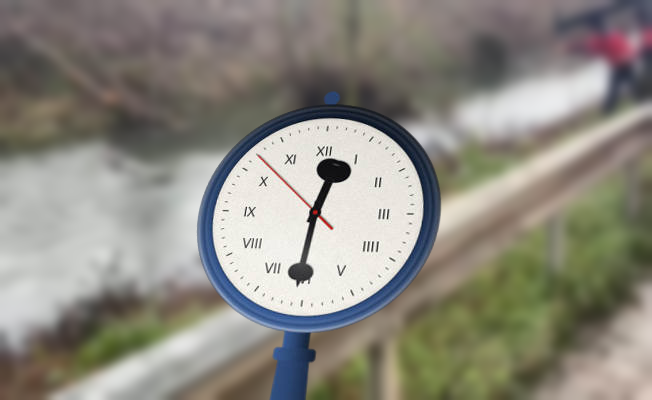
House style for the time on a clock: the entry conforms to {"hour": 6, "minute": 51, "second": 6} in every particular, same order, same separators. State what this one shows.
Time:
{"hour": 12, "minute": 30, "second": 52}
